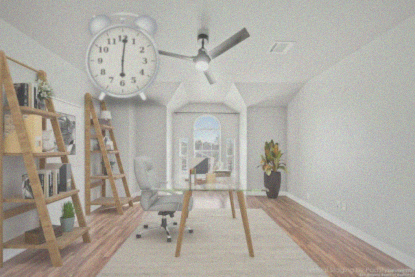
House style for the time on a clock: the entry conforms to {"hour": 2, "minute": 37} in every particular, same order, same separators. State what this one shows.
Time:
{"hour": 6, "minute": 1}
